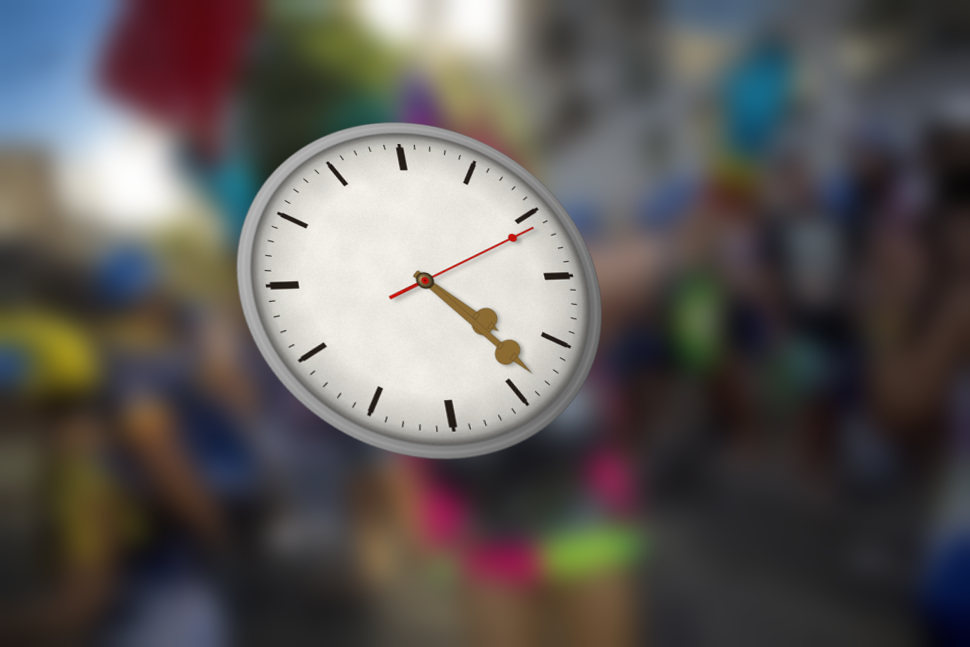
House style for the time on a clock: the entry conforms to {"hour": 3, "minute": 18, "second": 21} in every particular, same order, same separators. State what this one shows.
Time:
{"hour": 4, "minute": 23, "second": 11}
